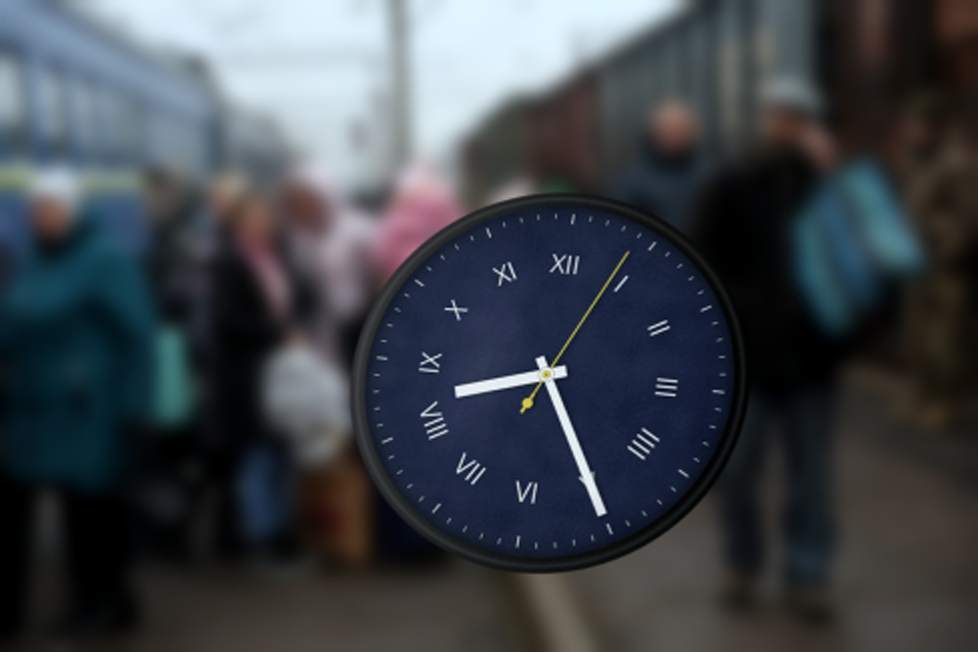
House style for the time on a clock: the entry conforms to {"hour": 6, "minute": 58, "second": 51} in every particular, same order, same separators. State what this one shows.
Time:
{"hour": 8, "minute": 25, "second": 4}
